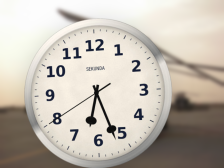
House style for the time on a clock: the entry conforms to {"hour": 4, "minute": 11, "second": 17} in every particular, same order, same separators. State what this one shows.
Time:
{"hour": 6, "minute": 26, "second": 40}
